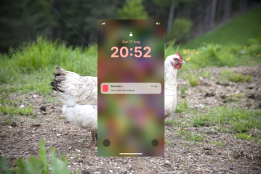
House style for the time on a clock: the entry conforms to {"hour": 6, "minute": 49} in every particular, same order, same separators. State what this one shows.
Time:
{"hour": 20, "minute": 52}
